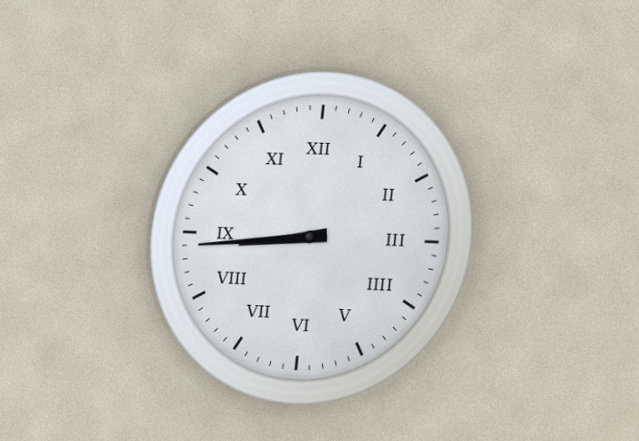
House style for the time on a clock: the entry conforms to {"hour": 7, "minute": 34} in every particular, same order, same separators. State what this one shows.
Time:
{"hour": 8, "minute": 44}
